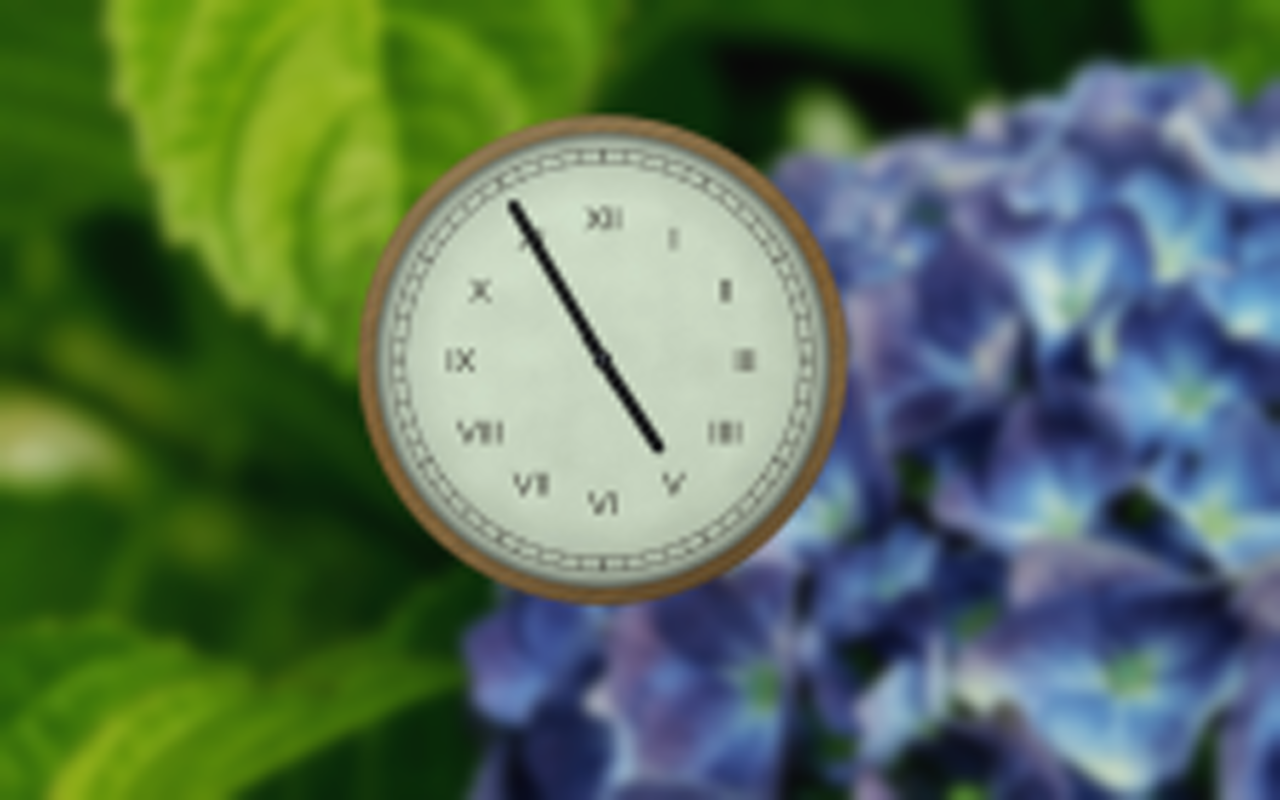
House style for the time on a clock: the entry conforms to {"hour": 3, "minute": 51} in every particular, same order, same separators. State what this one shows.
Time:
{"hour": 4, "minute": 55}
